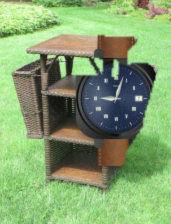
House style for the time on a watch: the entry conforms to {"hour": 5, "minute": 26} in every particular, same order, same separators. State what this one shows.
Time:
{"hour": 9, "minute": 3}
